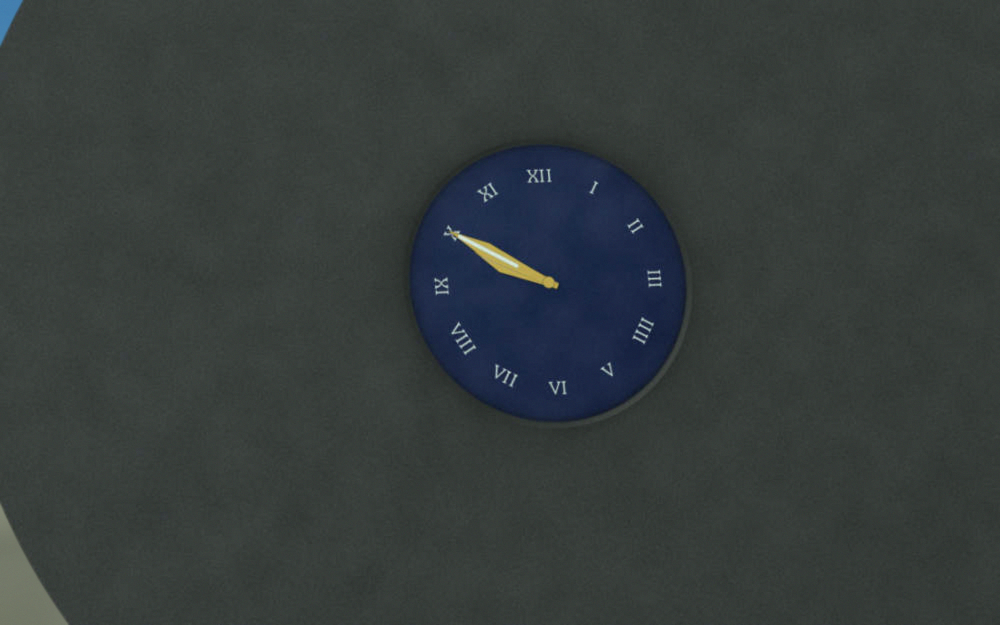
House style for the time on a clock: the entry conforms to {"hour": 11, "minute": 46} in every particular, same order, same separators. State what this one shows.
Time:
{"hour": 9, "minute": 50}
